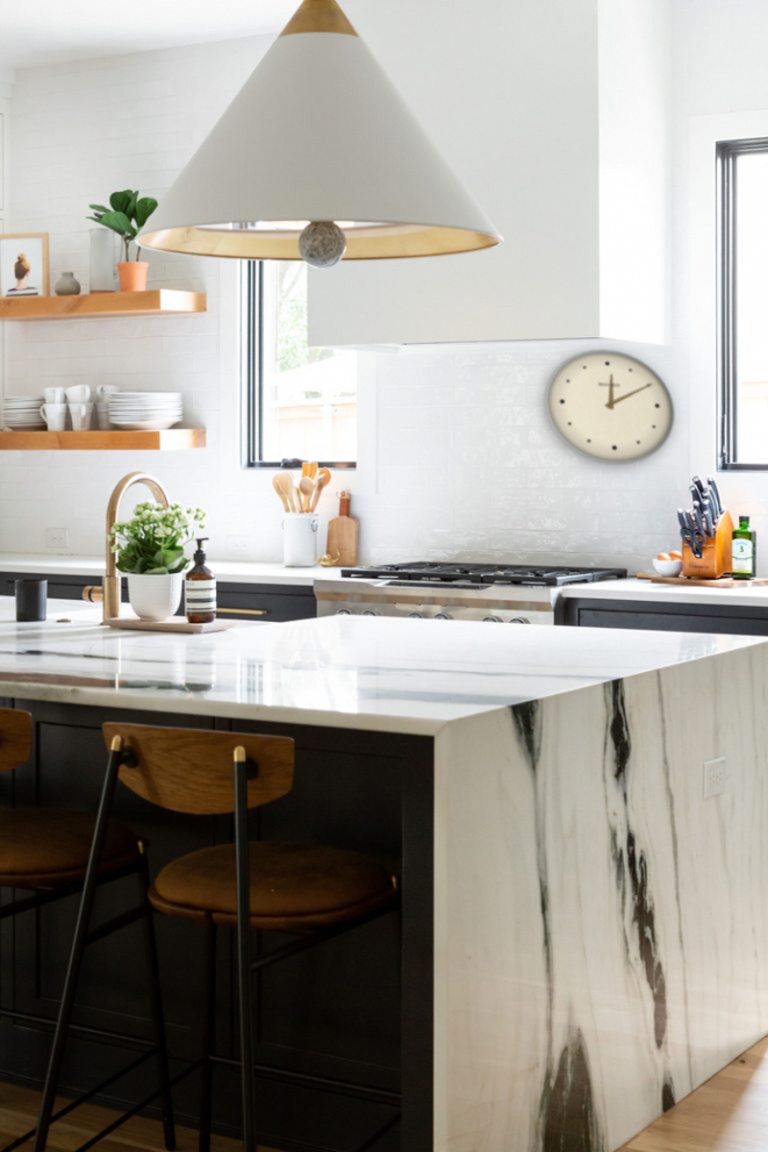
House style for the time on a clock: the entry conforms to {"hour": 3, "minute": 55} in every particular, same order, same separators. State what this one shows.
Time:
{"hour": 12, "minute": 10}
